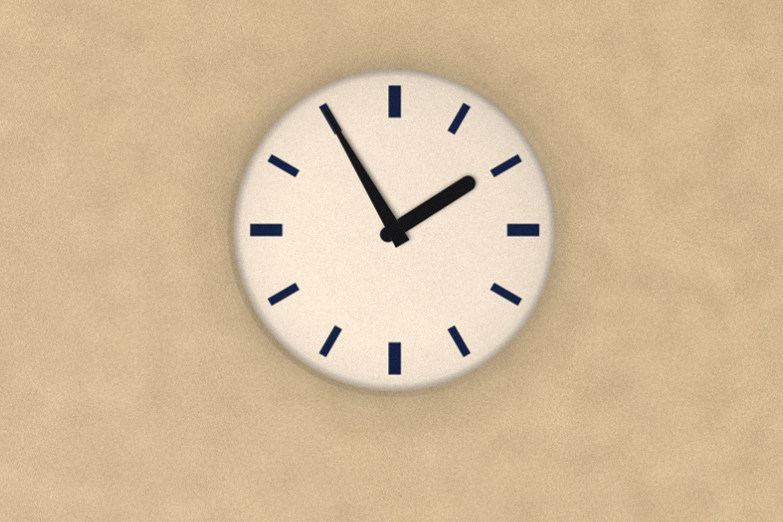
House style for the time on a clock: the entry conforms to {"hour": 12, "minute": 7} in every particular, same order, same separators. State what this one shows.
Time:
{"hour": 1, "minute": 55}
